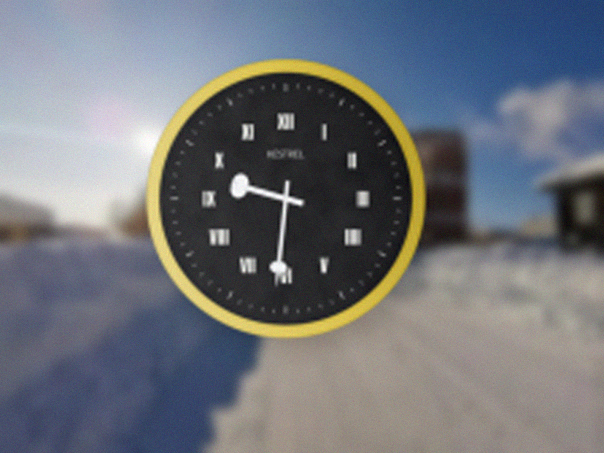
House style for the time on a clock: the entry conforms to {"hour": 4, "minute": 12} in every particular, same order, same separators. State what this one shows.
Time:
{"hour": 9, "minute": 31}
